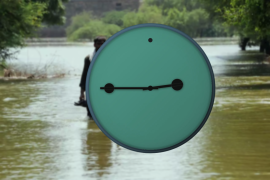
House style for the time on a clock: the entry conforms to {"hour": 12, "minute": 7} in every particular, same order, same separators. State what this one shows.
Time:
{"hour": 2, "minute": 45}
